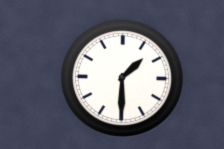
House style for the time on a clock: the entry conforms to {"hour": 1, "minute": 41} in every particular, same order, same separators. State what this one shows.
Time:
{"hour": 1, "minute": 30}
